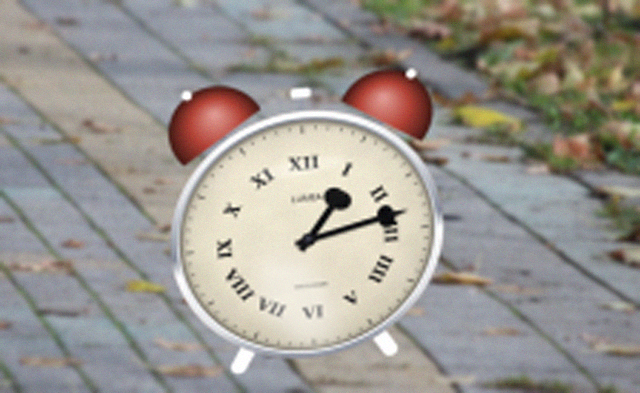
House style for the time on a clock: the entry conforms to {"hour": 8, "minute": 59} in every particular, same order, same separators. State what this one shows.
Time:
{"hour": 1, "minute": 13}
